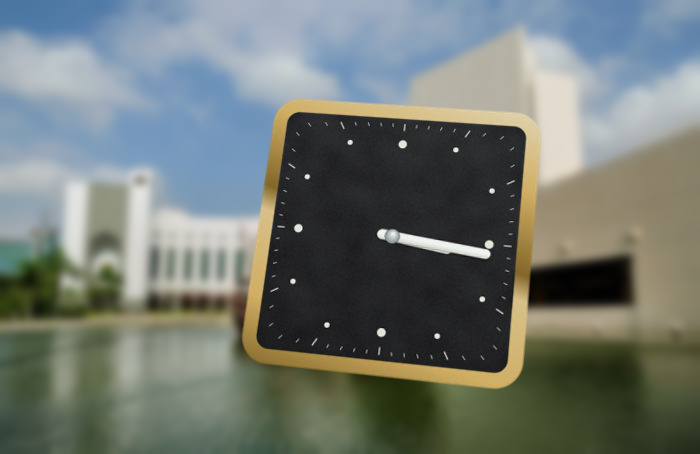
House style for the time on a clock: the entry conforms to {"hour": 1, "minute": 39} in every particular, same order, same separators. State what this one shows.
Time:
{"hour": 3, "minute": 16}
